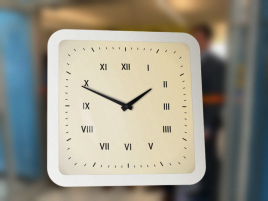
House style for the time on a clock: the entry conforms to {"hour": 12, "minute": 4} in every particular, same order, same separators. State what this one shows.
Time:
{"hour": 1, "minute": 49}
